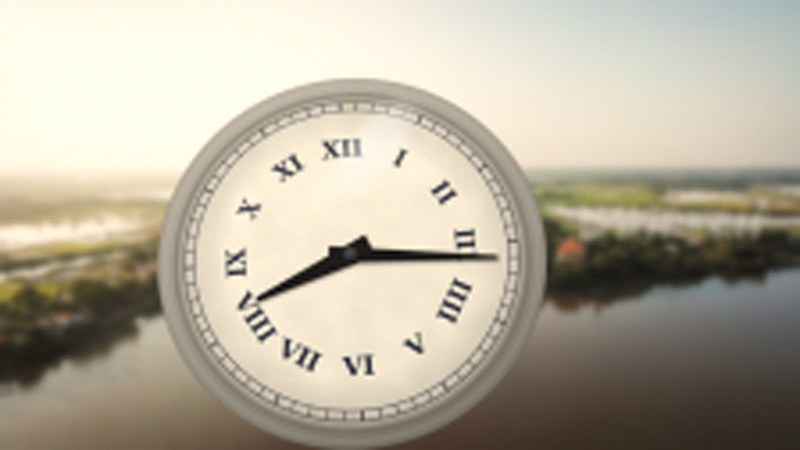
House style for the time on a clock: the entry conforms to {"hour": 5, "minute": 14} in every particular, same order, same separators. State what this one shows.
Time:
{"hour": 8, "minute": 16}
